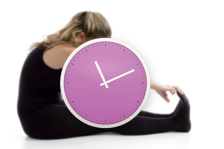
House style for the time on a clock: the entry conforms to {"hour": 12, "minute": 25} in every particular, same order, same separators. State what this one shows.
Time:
{"hour": 11, "minute": 11}
